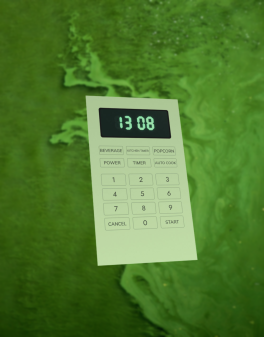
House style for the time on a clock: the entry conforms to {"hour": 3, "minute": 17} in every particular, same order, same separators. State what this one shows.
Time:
{"hour": 13, "minute": 8}
